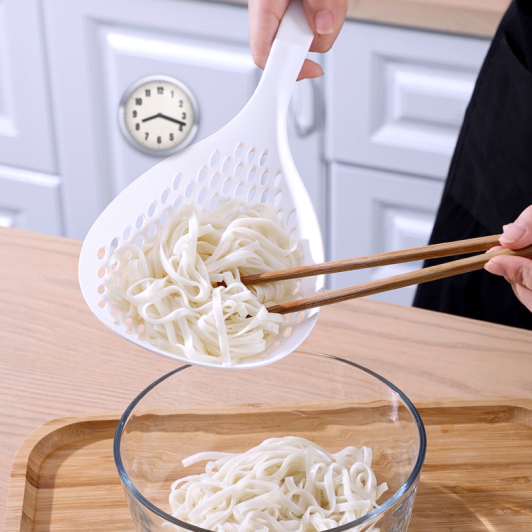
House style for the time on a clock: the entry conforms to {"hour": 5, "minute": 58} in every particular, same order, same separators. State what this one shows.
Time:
{"hour": 8, "minute": 18}
